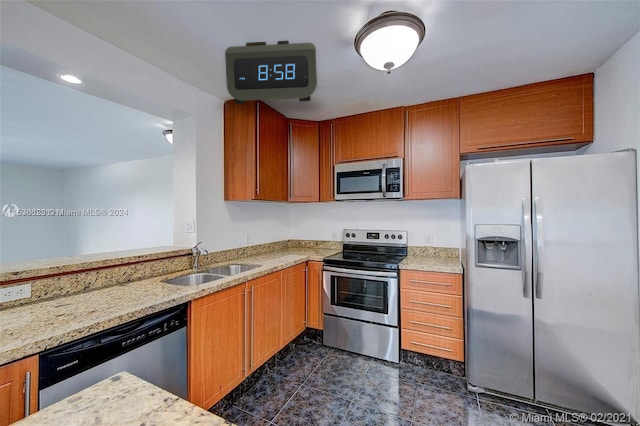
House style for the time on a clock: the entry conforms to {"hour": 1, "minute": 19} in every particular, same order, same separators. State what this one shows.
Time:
{"hour": 8, "minute": 58}
